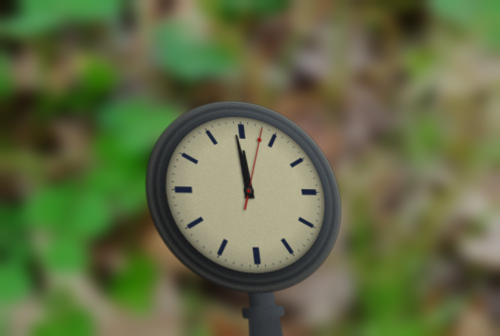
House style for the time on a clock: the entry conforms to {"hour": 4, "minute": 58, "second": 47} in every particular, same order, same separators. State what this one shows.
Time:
{"hour": 11, "minute": 59, "second": 3}
